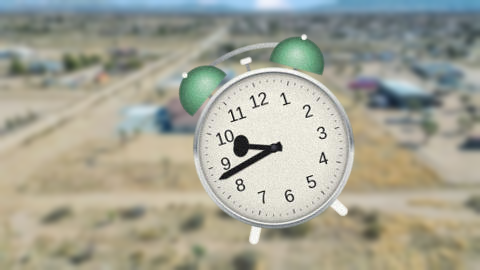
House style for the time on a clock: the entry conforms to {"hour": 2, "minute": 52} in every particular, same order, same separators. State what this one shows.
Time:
{"hour": 9, "minute": 43}
